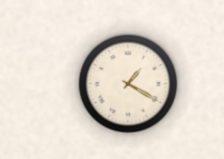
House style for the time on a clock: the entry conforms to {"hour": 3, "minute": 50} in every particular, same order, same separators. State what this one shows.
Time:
{"hour": 1, "minute": 20}
